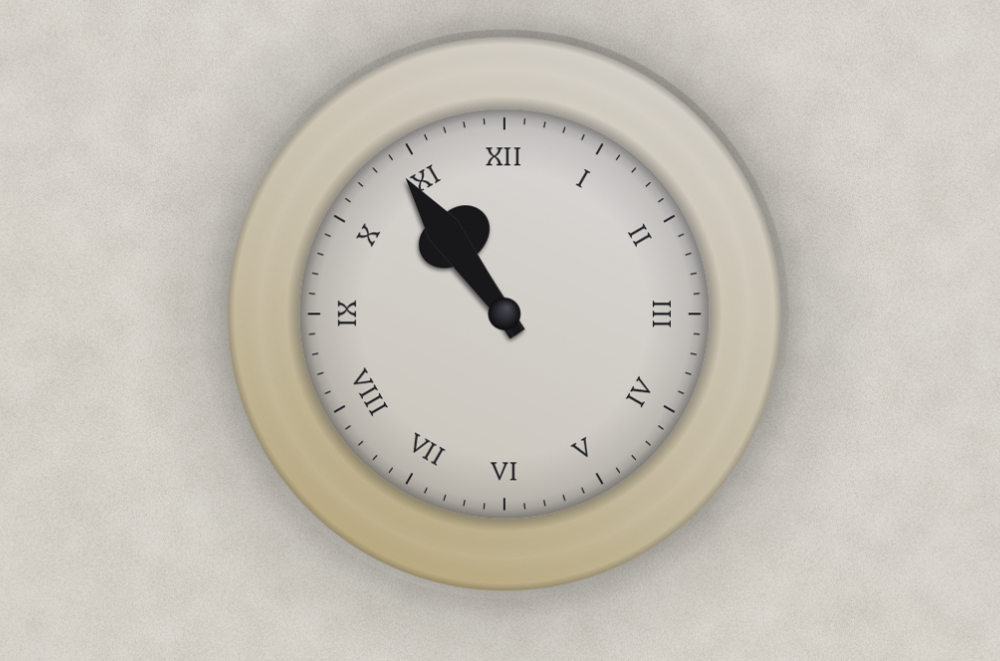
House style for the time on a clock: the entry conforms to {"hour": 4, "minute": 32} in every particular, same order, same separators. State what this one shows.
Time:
{"hour": 10, "minute": 54}
